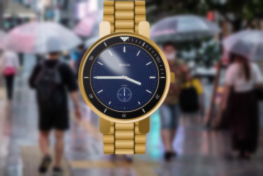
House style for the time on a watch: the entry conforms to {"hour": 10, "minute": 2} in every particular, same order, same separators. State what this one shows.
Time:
{"hour": 3, "minute": 45}
